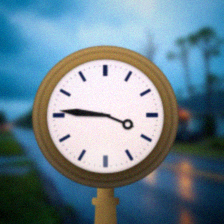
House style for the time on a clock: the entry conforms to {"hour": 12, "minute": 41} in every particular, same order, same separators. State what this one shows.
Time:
{"hour": 3, "minute": 46}
